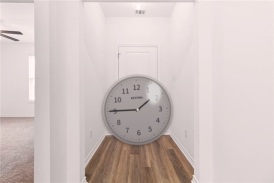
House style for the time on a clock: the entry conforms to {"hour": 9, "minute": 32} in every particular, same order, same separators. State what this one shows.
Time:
{"hour": 1, "minute": 45}
